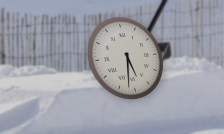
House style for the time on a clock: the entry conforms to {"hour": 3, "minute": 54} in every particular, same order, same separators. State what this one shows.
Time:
{"hour": 5, "minute": 32}
